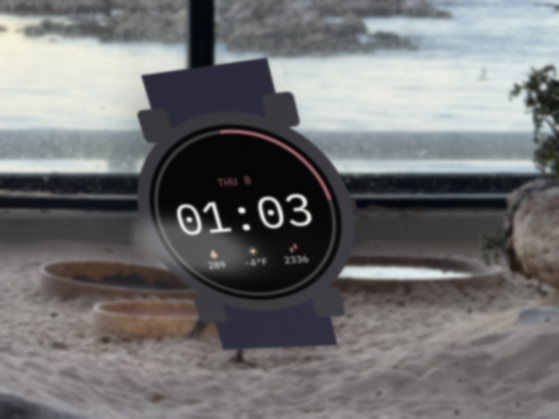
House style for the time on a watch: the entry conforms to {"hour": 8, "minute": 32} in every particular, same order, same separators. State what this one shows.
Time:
{"hour": 1, "minute": 3}
